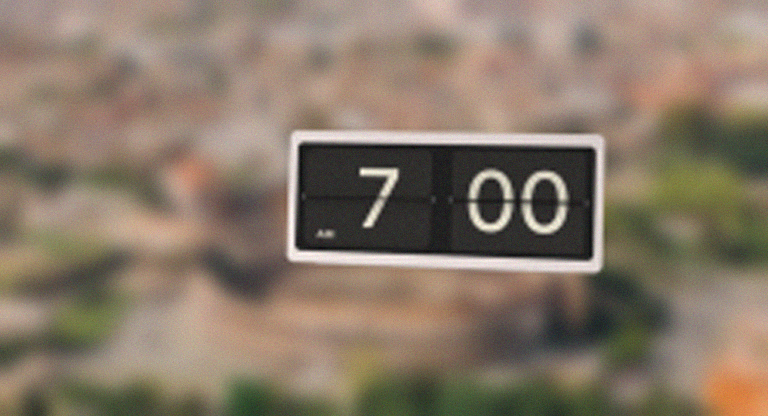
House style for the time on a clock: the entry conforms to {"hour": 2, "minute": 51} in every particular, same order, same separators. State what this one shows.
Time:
{"hour": 7, "minute": 0}
